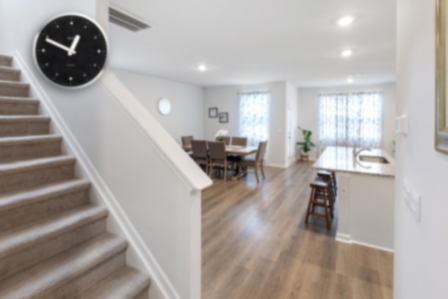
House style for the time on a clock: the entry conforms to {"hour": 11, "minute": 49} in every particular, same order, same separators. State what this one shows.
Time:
{"hour": 12, "minute": 49}
